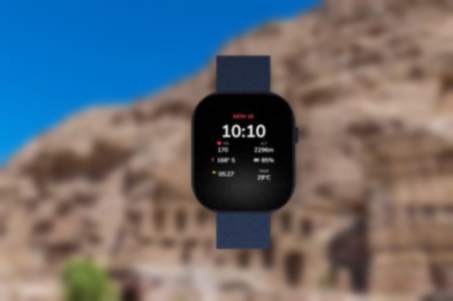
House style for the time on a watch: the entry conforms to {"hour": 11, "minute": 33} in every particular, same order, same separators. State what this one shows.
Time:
{"hour": 10, "minute": 10}
